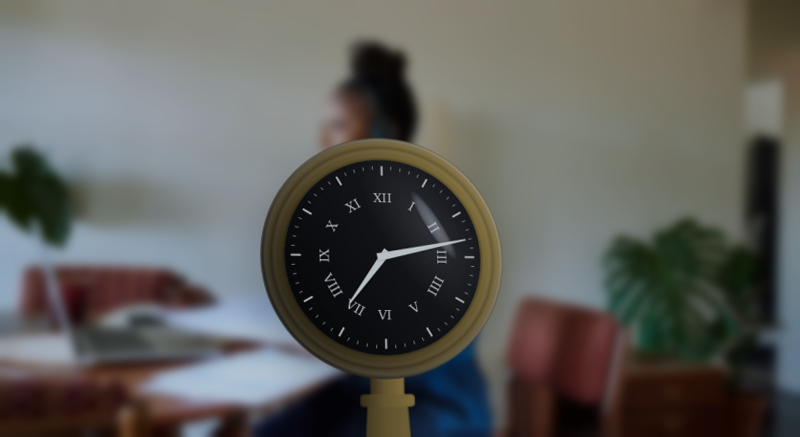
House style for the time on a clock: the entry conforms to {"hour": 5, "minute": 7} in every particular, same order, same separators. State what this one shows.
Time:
{"hour": 7, "minute": 13}
